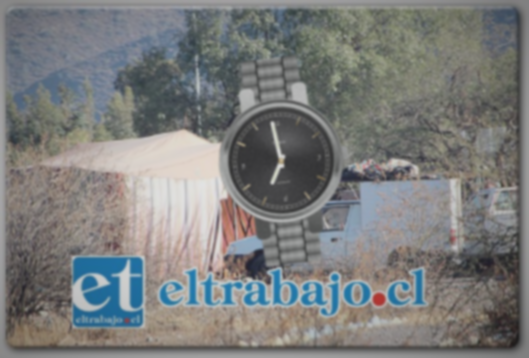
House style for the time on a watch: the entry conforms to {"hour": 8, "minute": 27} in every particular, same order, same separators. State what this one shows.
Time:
{"hour": 6, "minute": 59}
